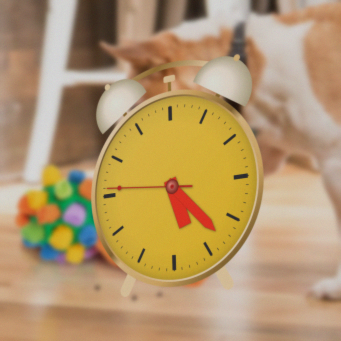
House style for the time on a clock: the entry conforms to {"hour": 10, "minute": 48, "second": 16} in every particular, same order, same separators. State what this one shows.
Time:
{"hour": 5, "minute": 22, "second": 46}
